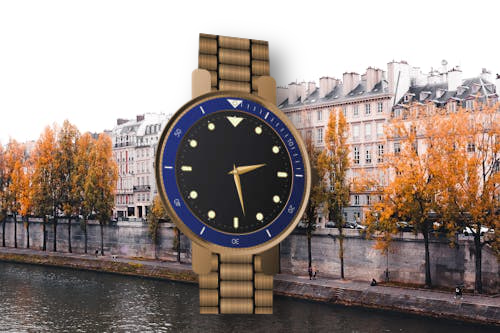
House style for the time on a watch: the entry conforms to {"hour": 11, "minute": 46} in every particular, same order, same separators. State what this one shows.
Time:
{"hour": 2, "minute": 28}
